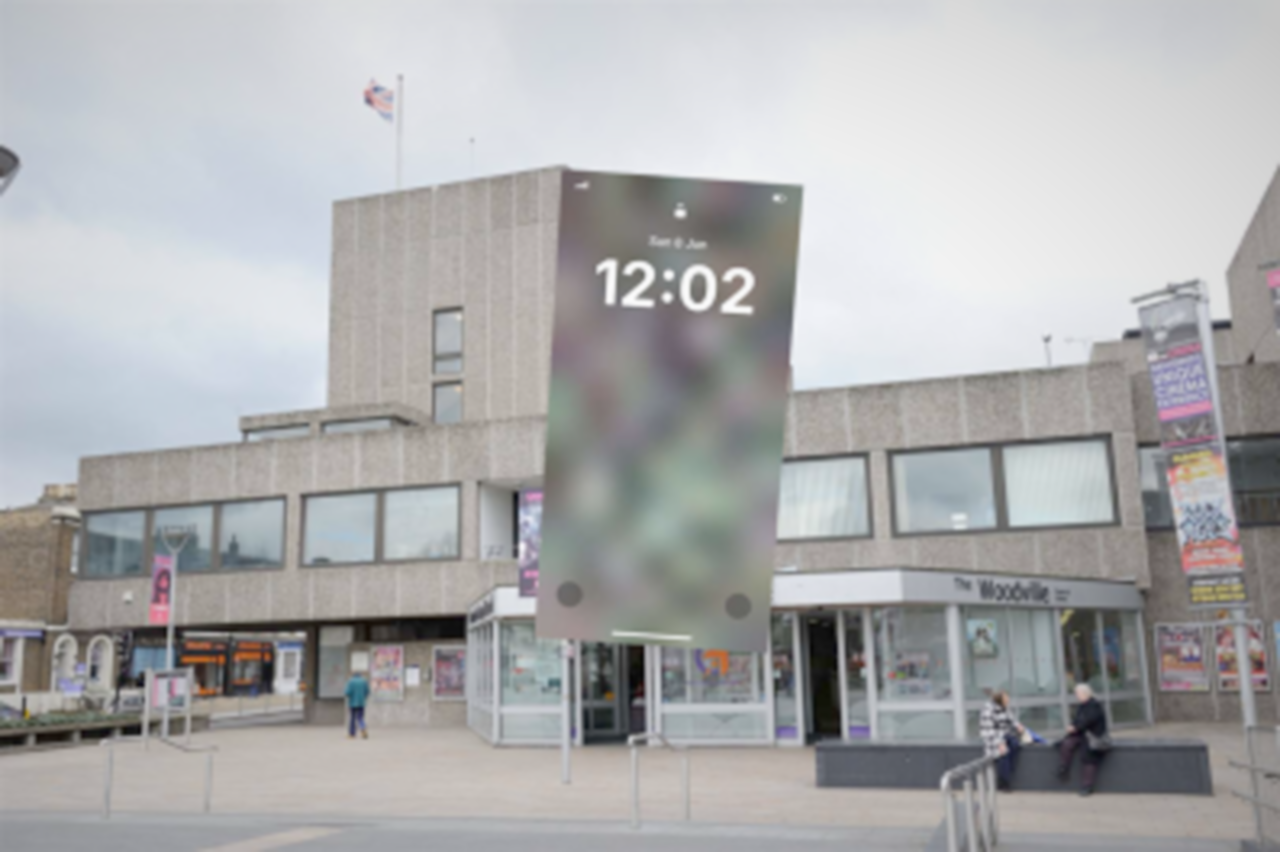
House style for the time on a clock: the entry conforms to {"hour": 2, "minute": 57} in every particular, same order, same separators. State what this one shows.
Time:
{"hour": 12, "minute": 2}
